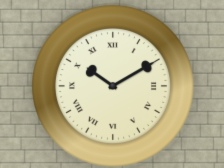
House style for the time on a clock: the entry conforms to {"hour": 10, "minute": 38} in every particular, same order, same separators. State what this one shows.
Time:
{"hour": 10, "minute": 10}
